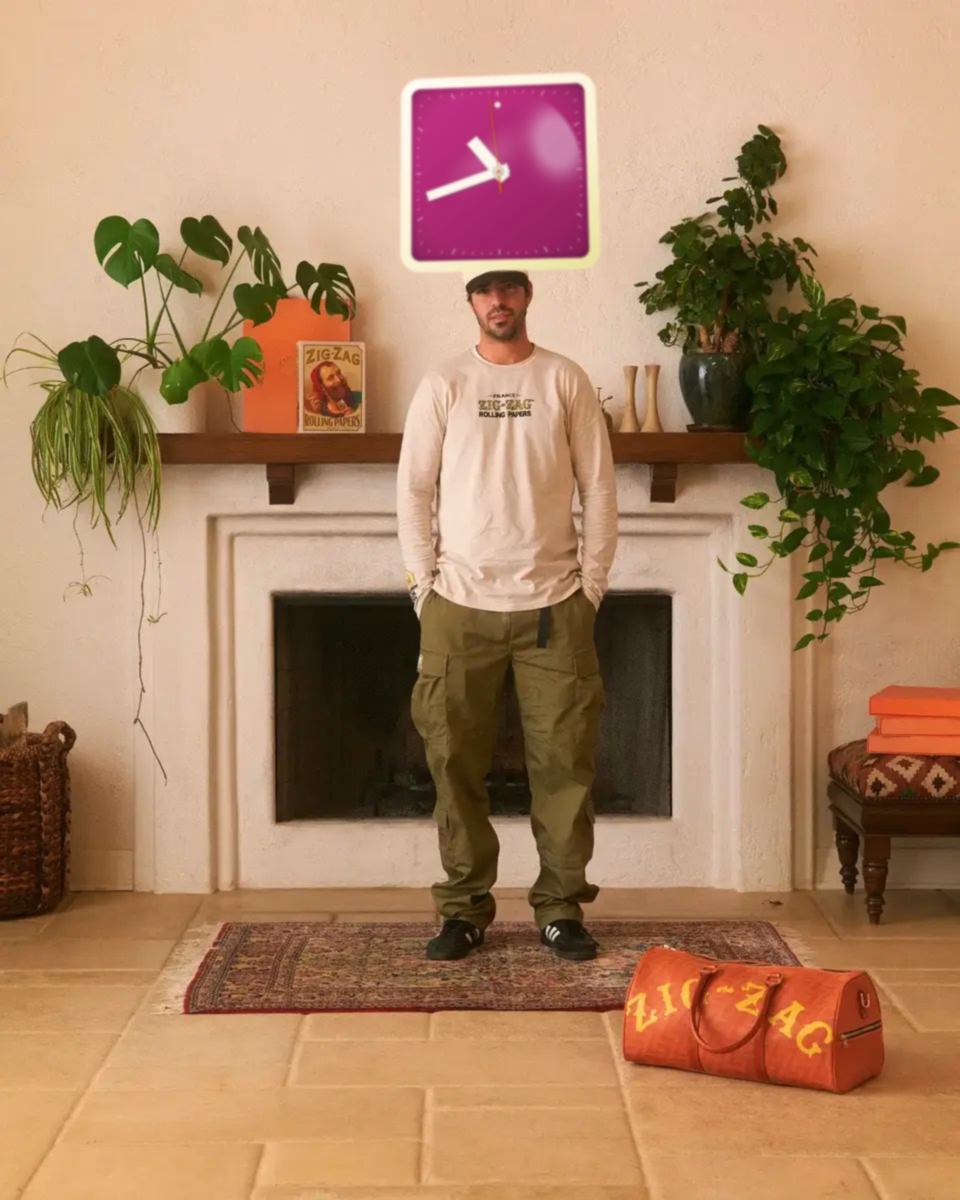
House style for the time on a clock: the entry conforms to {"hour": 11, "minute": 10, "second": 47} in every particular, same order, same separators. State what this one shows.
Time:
{"hour": 10, "minute": 41, "second": 59}
